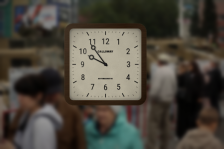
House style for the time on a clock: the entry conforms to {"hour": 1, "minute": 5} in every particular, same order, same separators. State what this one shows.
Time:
{"hour": 9, "minute": 54}
